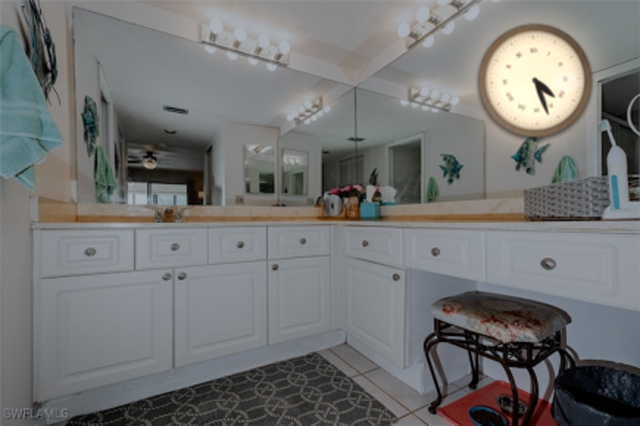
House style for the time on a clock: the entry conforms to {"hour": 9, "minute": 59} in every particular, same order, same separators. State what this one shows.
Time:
{"hour": 4, "minute": 27}
